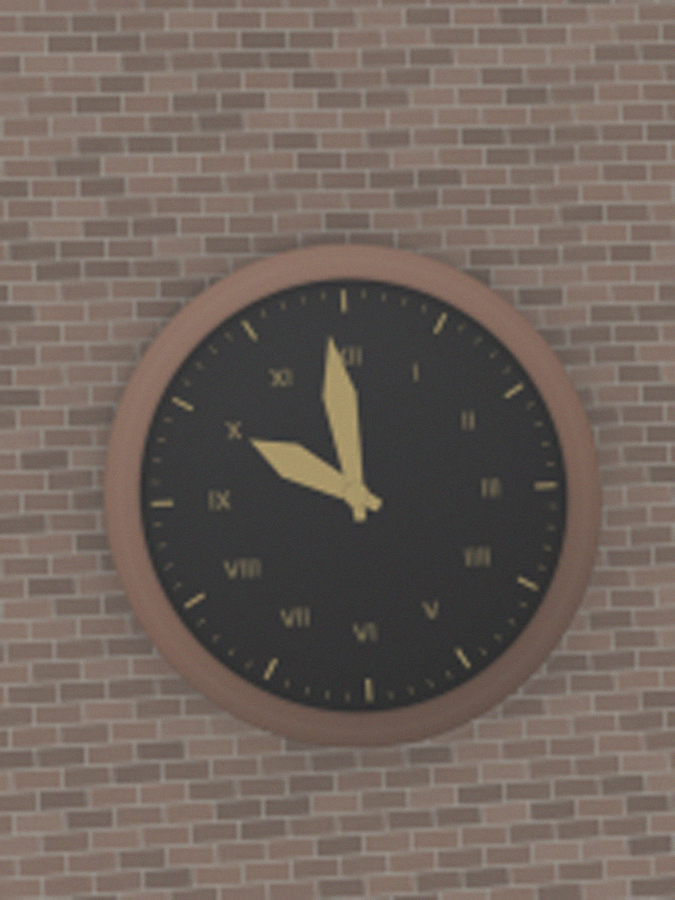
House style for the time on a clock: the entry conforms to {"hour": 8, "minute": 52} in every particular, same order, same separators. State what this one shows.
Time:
{"hour": 9, "minute": 59}
